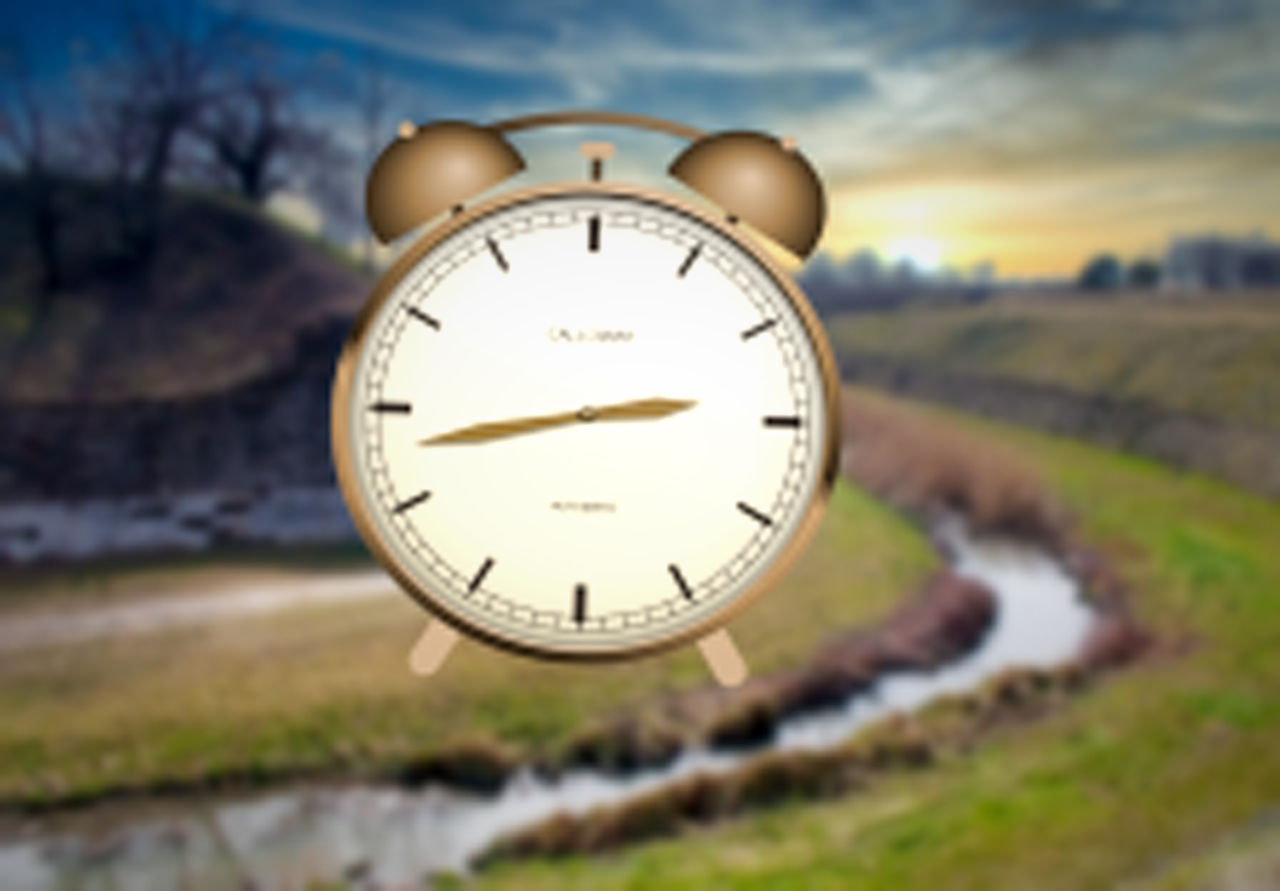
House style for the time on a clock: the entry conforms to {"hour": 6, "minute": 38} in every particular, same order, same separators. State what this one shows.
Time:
{"hour": 2, "minute": 43}
